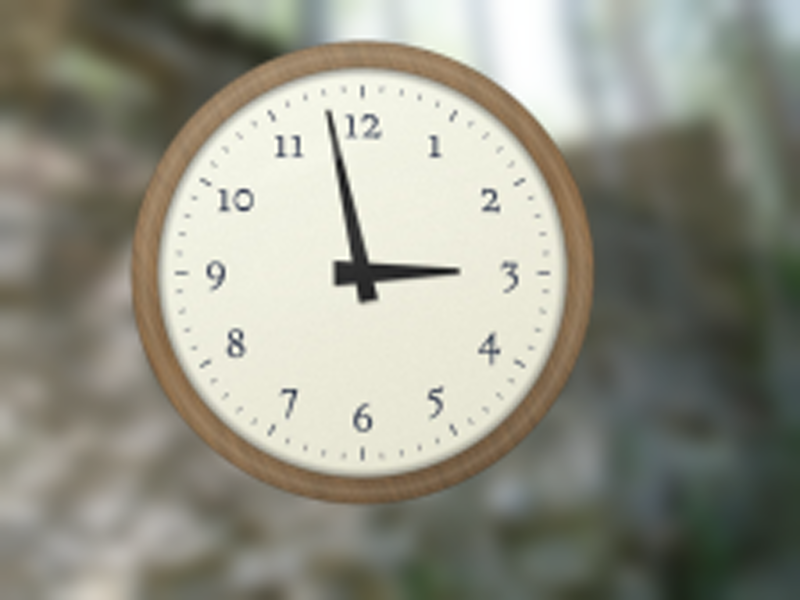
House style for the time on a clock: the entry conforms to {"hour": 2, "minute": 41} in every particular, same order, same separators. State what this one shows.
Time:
{"hour": 2, "minute": 58}
